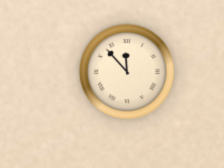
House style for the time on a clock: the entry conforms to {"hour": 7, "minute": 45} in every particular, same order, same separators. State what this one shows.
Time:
{"hour": 11, "minute": 53}
